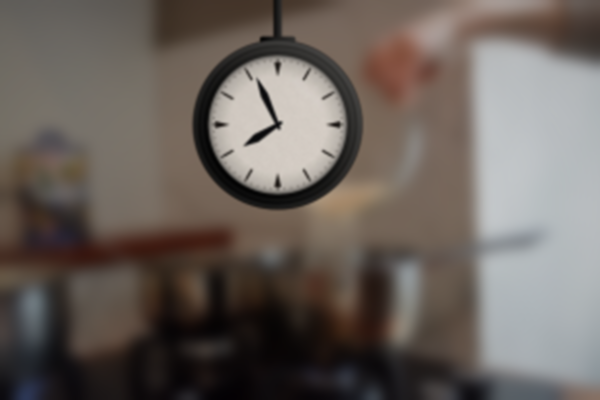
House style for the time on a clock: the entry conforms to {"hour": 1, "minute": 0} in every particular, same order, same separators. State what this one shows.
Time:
{"hour": 7, "minute": 56}
